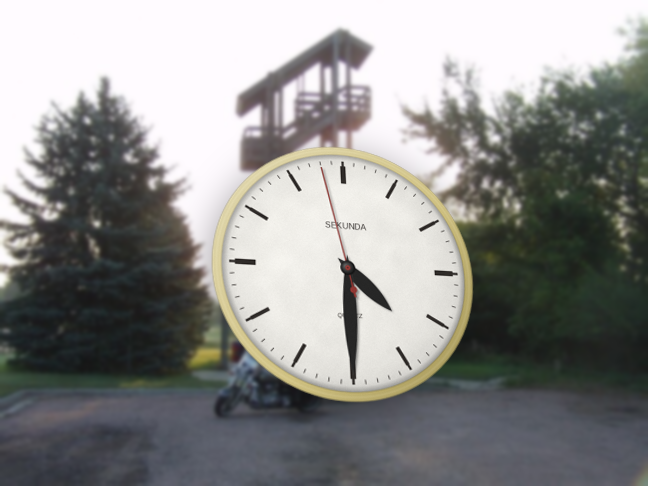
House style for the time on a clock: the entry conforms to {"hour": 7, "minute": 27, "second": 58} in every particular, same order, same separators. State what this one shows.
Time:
{"hour": 4, "minute": 29, "second": 58}
